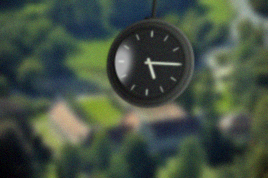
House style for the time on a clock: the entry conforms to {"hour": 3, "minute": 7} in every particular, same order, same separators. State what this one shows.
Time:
{"hour": 5, "minute": 15}
